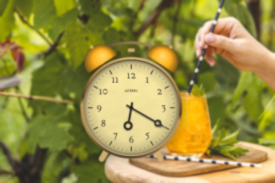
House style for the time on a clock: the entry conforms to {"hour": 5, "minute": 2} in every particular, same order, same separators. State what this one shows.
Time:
{"hour": 6, "minute": 20}
